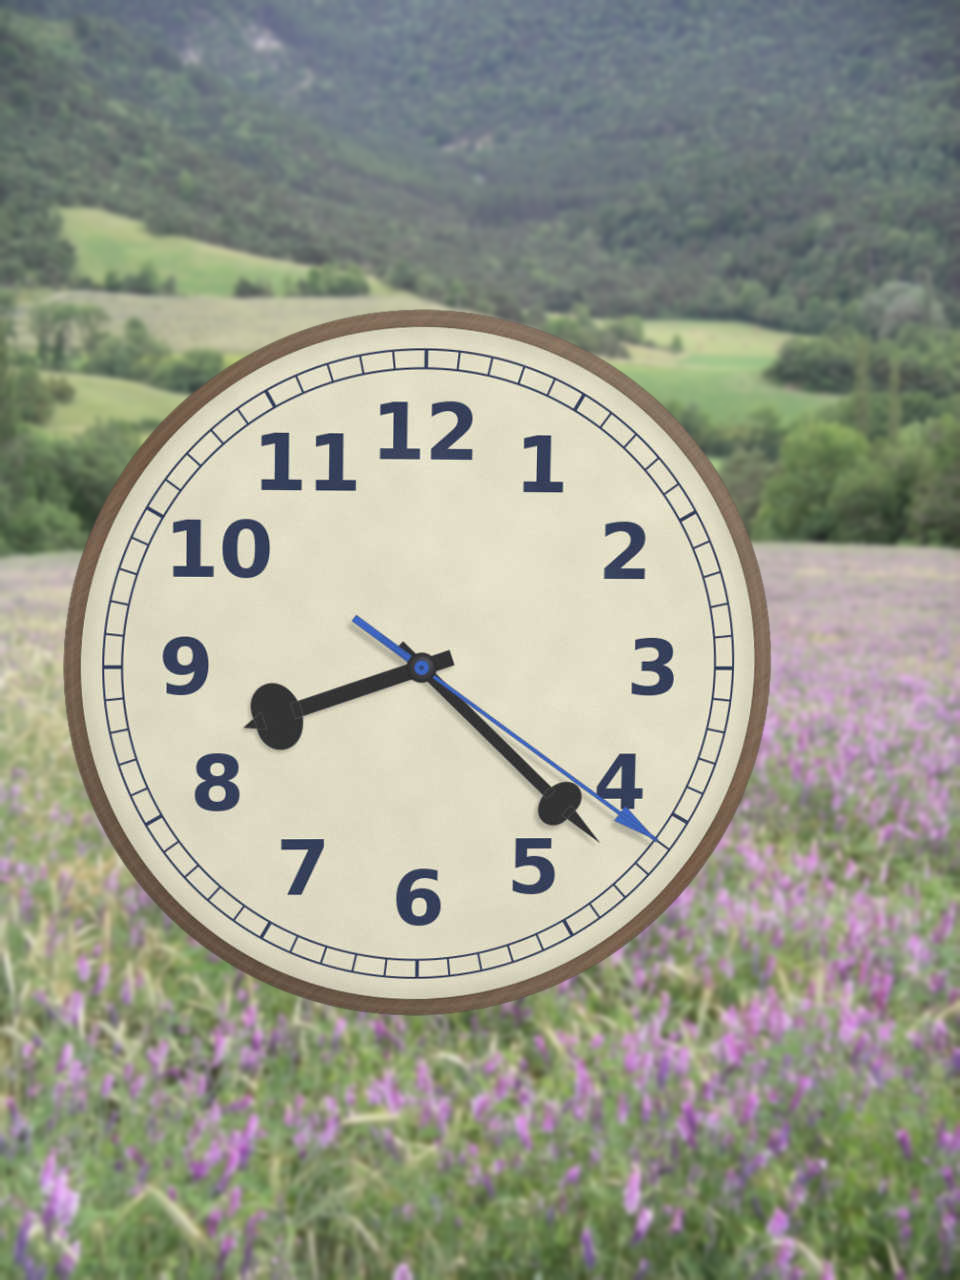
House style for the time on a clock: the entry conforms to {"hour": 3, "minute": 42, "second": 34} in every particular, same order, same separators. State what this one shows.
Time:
{"hour": 8, "minute": 22, "second": 21}
